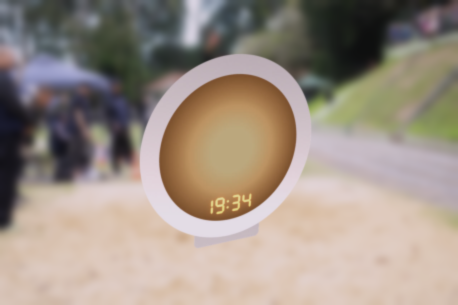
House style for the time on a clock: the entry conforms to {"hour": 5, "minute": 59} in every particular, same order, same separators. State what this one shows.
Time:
{"hour": 19, "minute": 34}
